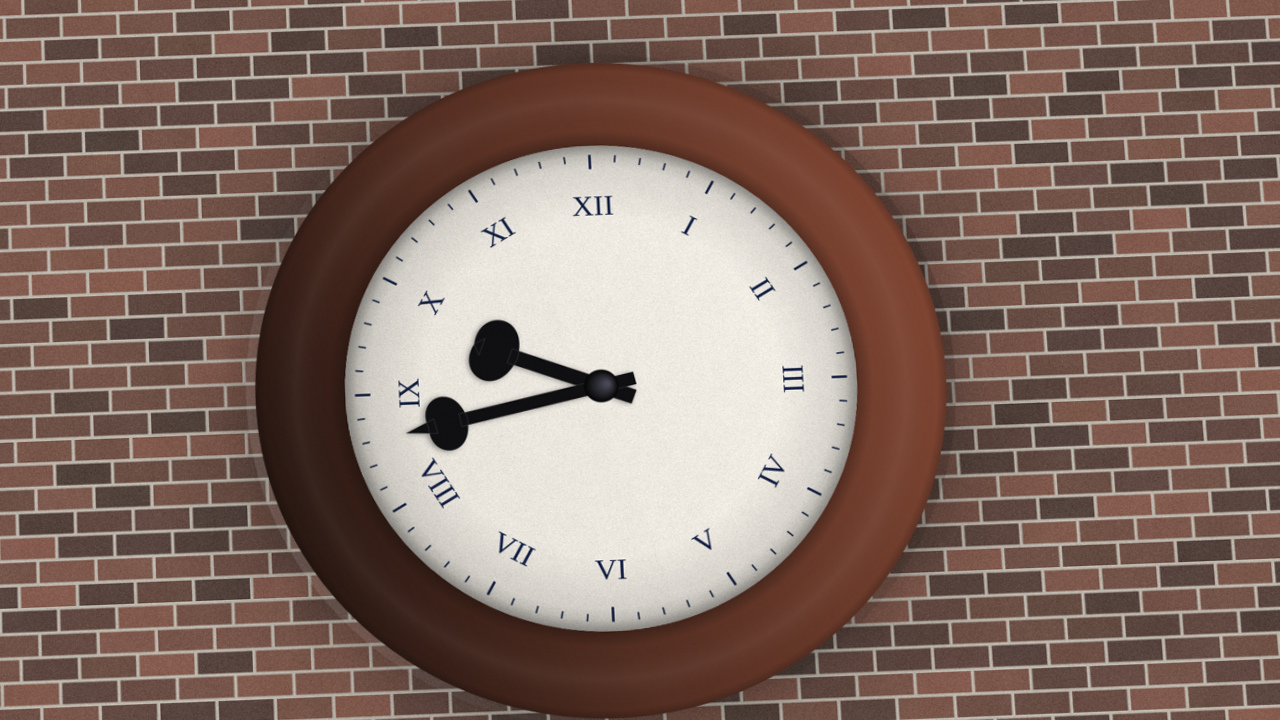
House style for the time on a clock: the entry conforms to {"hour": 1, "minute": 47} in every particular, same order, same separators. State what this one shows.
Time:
{"hour": 9, "minute": 43}
